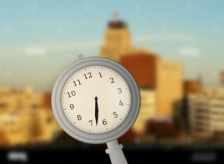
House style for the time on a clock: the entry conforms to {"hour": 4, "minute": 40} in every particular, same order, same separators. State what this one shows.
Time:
{"hour": 6, "minute": 33}
